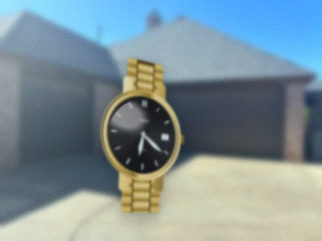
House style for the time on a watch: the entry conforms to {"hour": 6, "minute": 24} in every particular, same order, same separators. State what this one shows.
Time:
{"hour": 6, "minute": 21}
